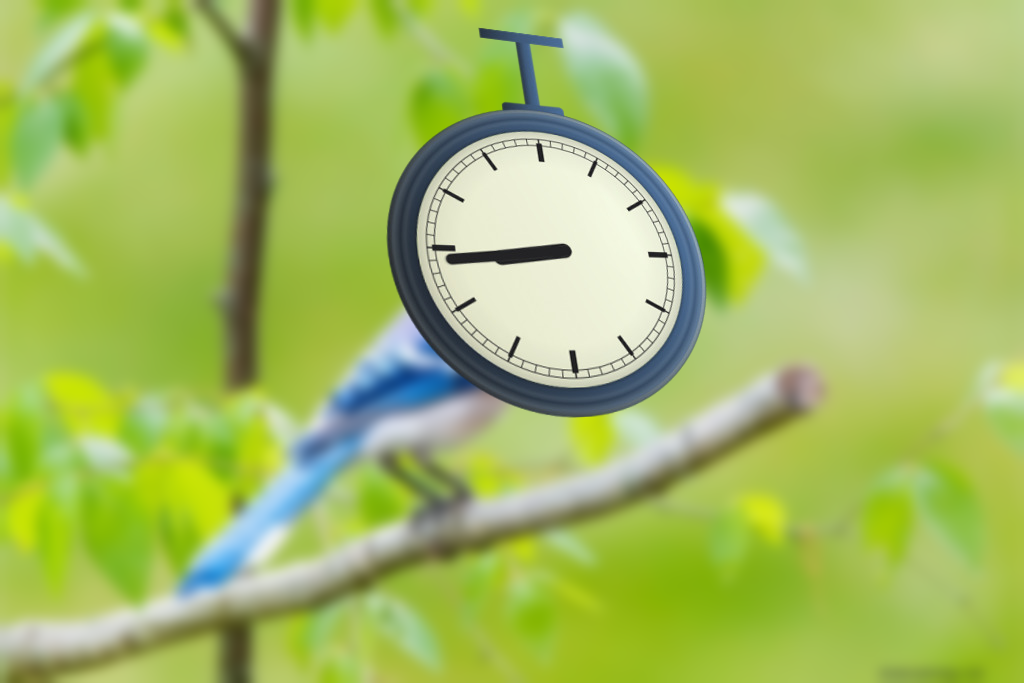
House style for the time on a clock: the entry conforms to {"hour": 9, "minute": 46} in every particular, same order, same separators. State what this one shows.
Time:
{"hour": 8, "minute": 44}
